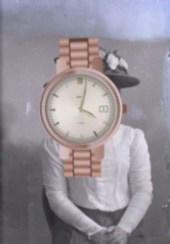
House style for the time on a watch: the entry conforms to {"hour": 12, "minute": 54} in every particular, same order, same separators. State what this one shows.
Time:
{"hour": 4, "minute": 2}
